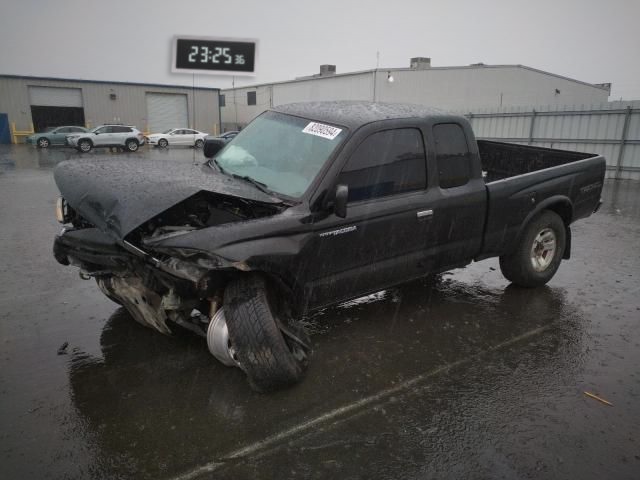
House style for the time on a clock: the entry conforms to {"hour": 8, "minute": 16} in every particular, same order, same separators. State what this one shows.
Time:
{"hour": 23, "minute": 25}
